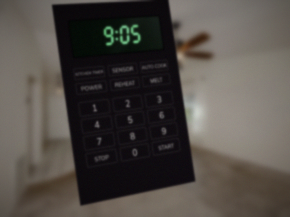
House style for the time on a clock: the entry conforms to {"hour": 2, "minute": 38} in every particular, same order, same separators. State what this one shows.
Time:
{"hour": 9, "minute": 5}
